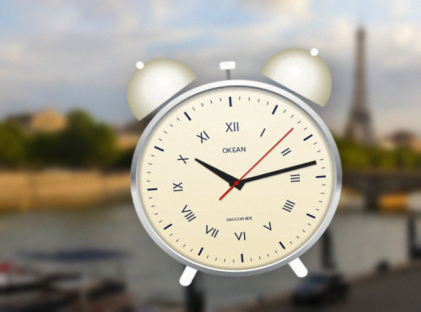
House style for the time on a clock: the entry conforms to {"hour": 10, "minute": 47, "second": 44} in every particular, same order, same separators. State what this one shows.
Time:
{"hour": 10, "minute": 13, "second": 8}
